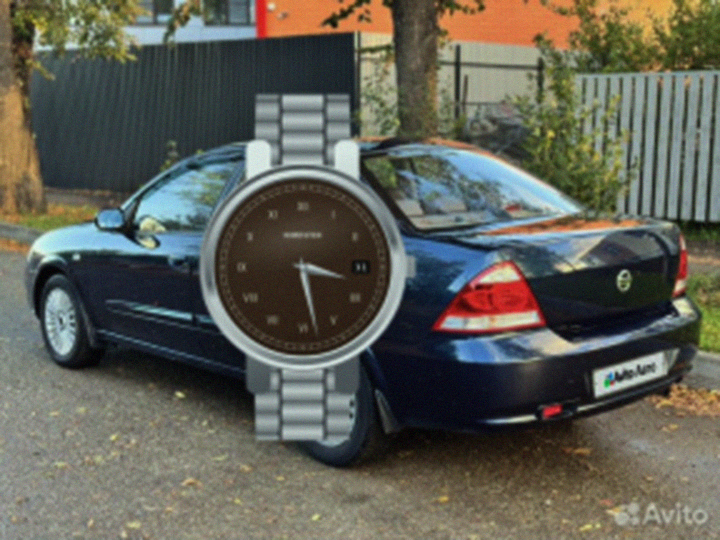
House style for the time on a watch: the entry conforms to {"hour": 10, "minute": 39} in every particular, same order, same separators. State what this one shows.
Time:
{"hour": 3, "minute": 28}
